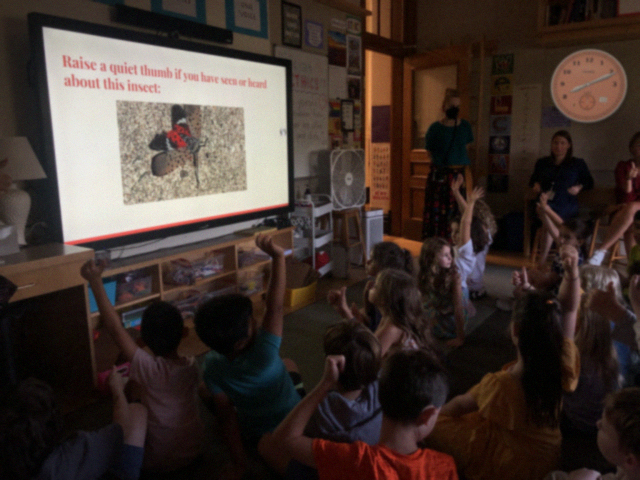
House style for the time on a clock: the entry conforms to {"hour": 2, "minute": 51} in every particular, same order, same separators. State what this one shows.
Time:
{"hour": 8, "minute": 11}
